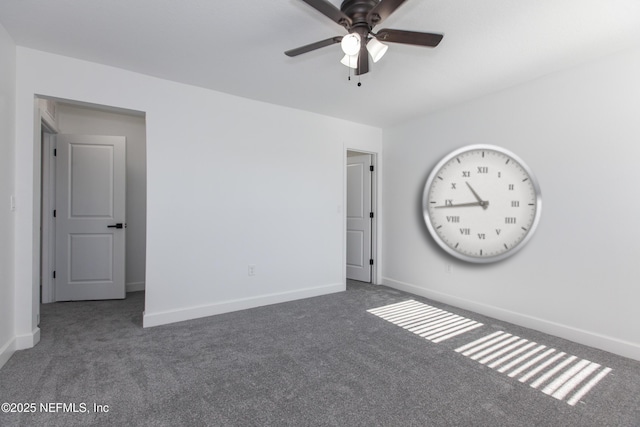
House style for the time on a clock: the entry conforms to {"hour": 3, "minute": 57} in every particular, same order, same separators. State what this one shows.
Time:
{"hour": 10, "minute": 44}
